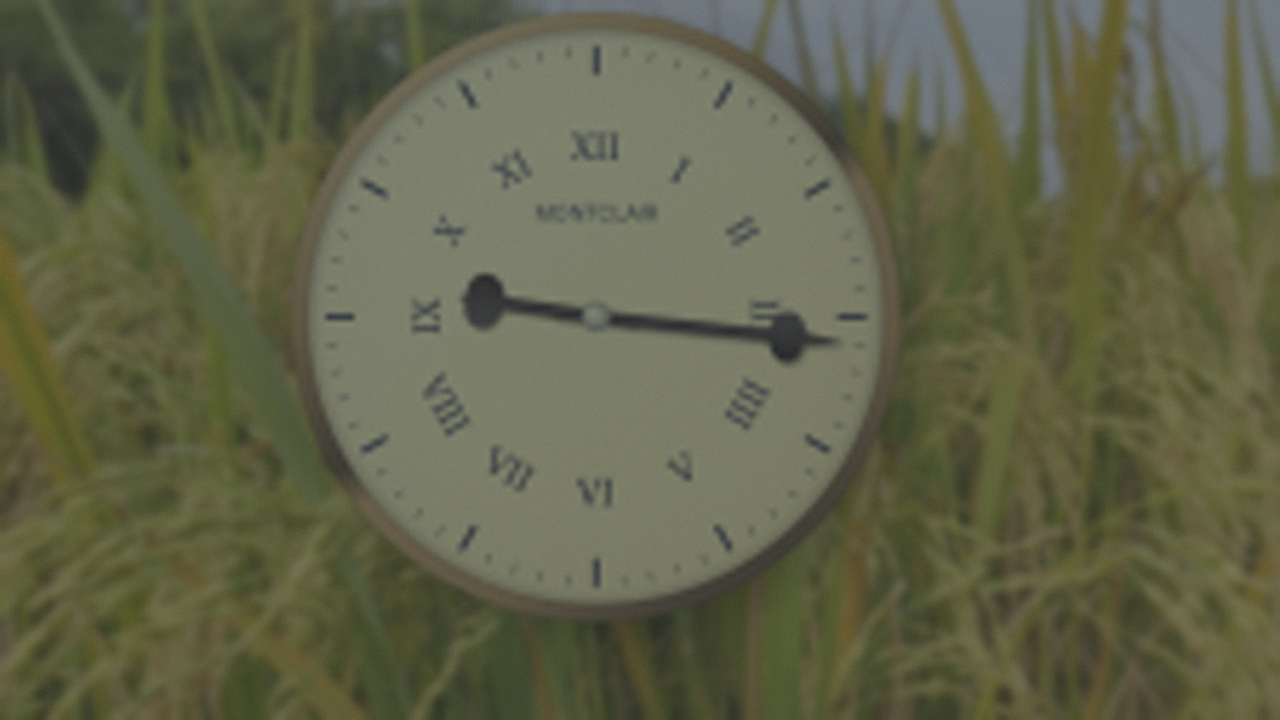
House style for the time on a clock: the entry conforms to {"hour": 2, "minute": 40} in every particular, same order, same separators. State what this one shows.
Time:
{"hour": 9, "minute": 16}
